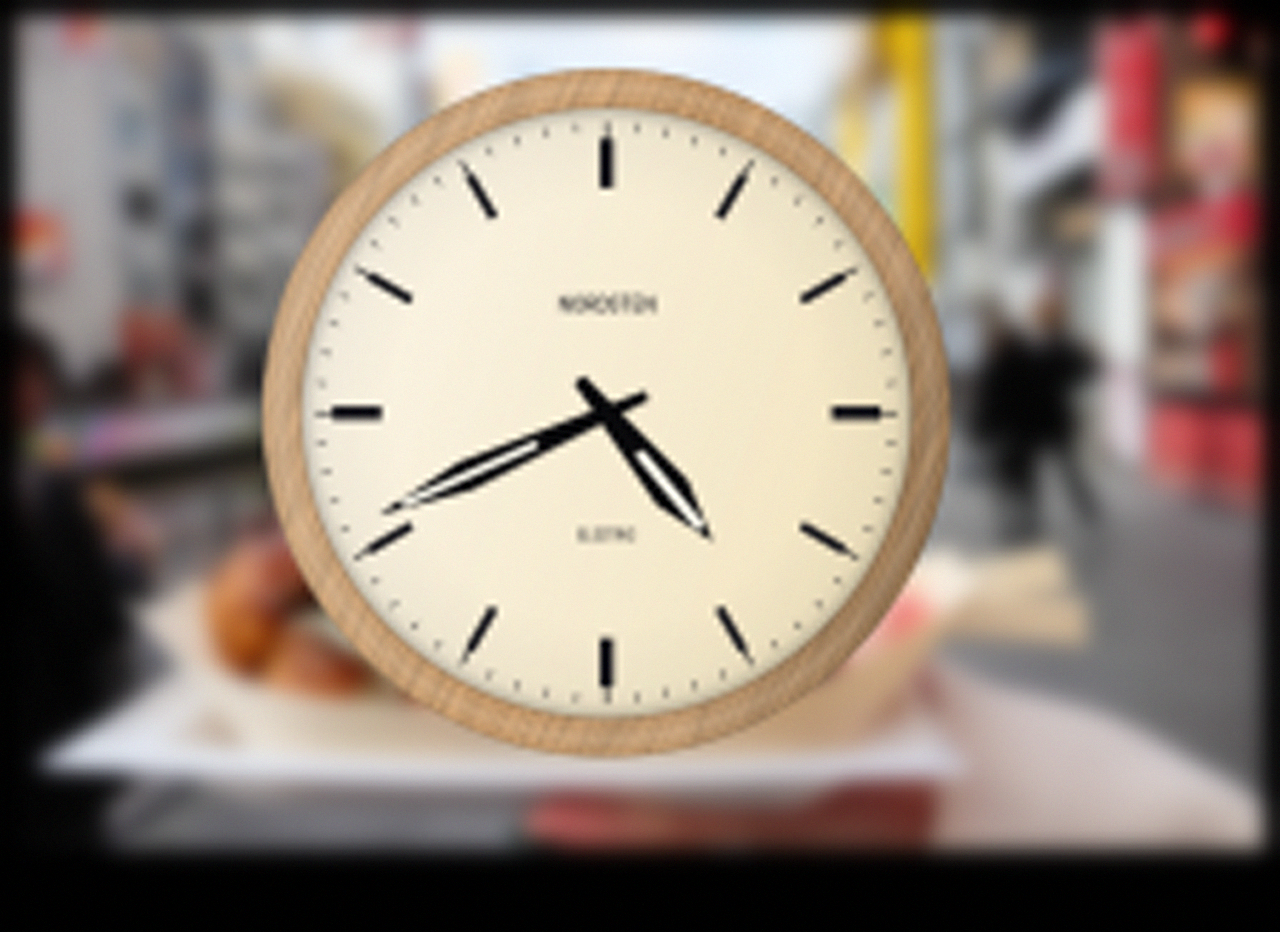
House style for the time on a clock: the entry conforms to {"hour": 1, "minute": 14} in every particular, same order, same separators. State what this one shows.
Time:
{"hour": 4, "minute": 41}
